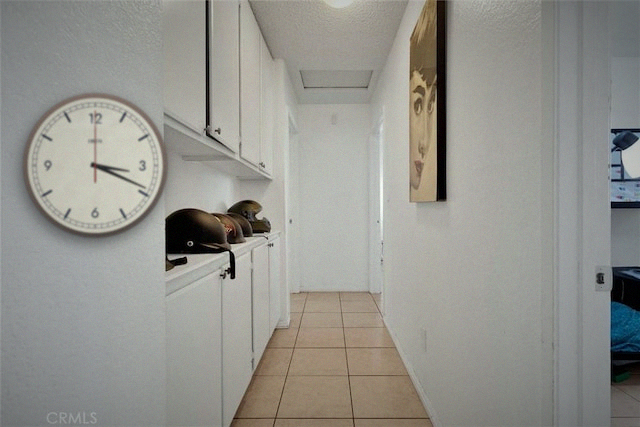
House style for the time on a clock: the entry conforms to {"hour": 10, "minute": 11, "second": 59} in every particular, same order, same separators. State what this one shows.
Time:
{"hour": 3, "minute": 19, "second": 0}
